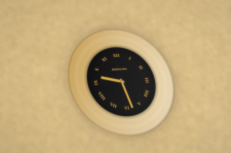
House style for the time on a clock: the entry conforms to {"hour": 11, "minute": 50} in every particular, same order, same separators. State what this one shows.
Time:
{"hour": 9, "minute": 28}
